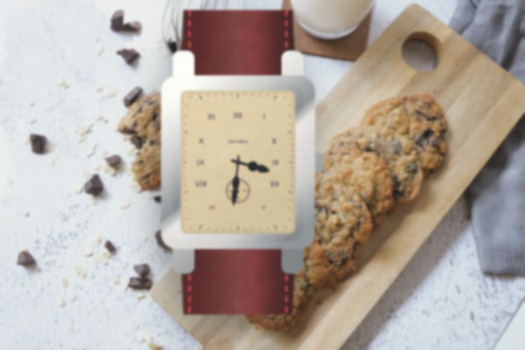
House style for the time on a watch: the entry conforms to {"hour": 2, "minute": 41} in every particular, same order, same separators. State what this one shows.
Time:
{"hour": 3, "minute": 31}
